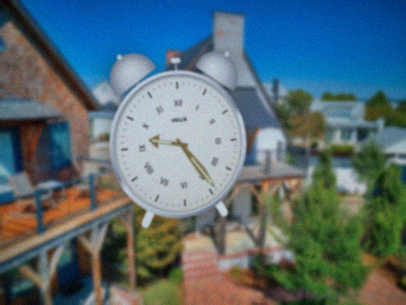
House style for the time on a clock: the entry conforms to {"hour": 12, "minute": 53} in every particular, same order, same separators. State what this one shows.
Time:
{"hour": 9, "minute": 24}
